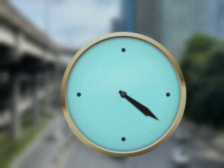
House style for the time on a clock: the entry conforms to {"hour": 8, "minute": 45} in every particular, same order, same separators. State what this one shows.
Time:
{"hour": 4, "minute": 21}
